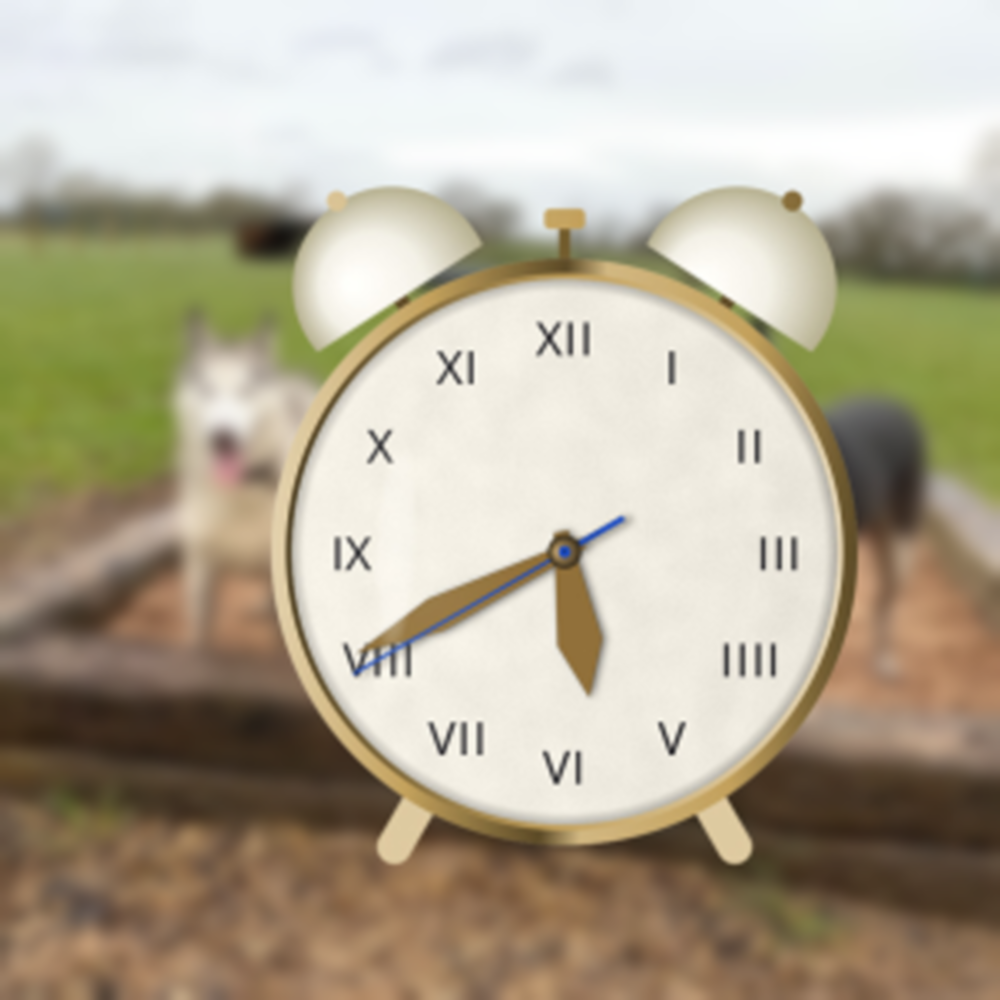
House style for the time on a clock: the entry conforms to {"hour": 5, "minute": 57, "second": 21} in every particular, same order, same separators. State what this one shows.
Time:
{"hour": 5, "minute": 40, "second": 40}
